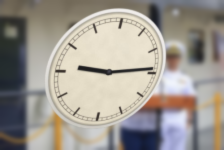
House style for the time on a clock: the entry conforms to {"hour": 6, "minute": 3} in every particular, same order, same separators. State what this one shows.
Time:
{"hour": 9, "minute": 14}
